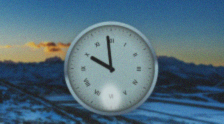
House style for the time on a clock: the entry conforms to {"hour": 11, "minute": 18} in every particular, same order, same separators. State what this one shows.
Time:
{"hour": 9, "minute": 59}
